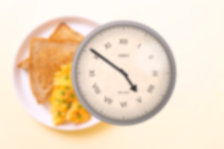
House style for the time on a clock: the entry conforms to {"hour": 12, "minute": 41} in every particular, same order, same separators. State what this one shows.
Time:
{"hour": 4, "minute": 51}
